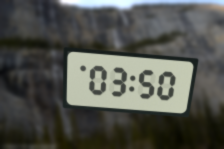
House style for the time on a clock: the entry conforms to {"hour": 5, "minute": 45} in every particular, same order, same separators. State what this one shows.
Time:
{"hour": 3, "minute": 50}
